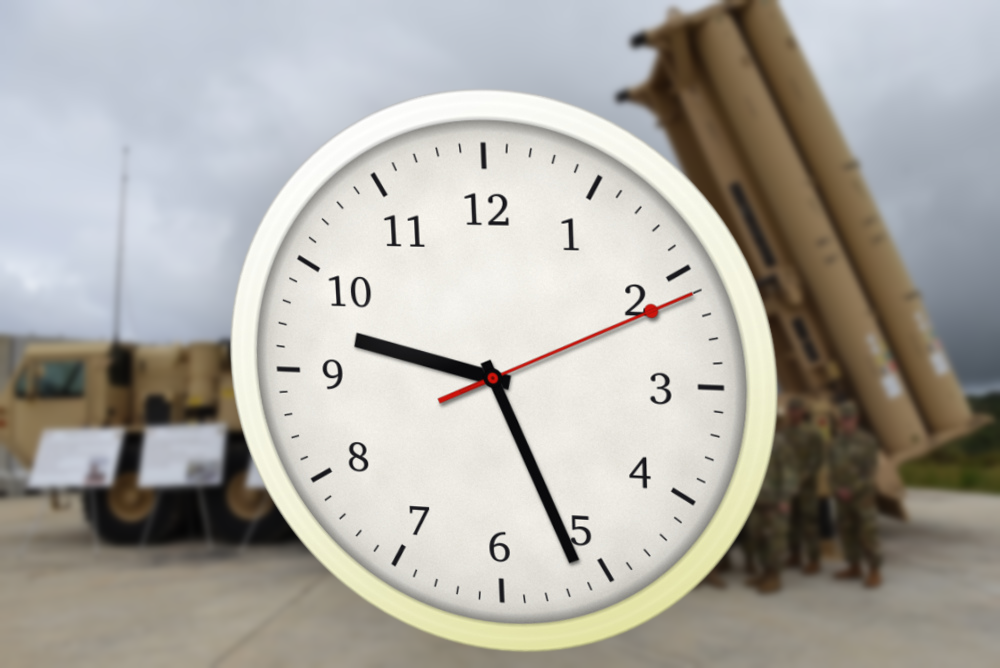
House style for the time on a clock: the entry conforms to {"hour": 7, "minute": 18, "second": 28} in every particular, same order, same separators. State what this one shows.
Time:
{"hour": 9, "minute": 26, "second": 11}
